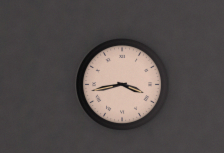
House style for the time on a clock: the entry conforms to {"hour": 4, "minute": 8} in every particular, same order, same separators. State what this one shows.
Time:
{"hour": 3, "minute": 43}
